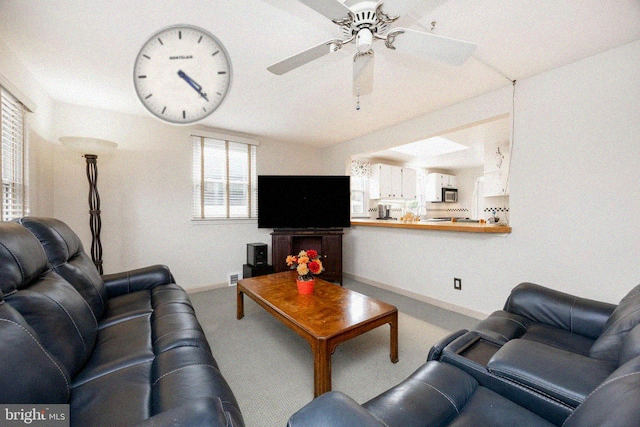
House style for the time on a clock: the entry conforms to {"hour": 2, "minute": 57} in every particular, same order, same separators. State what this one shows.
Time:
{"hour": 4, "minute": 23}
